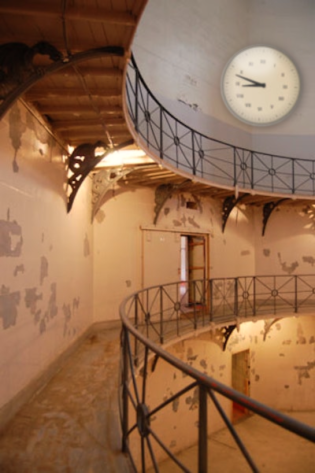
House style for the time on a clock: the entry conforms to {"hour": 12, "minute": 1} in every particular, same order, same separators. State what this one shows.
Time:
{"hour": 8, "minute": 48}
